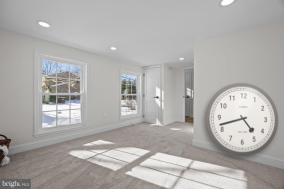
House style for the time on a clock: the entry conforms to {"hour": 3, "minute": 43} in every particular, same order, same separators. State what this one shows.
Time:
{"hour": 4, "minute": 42}
